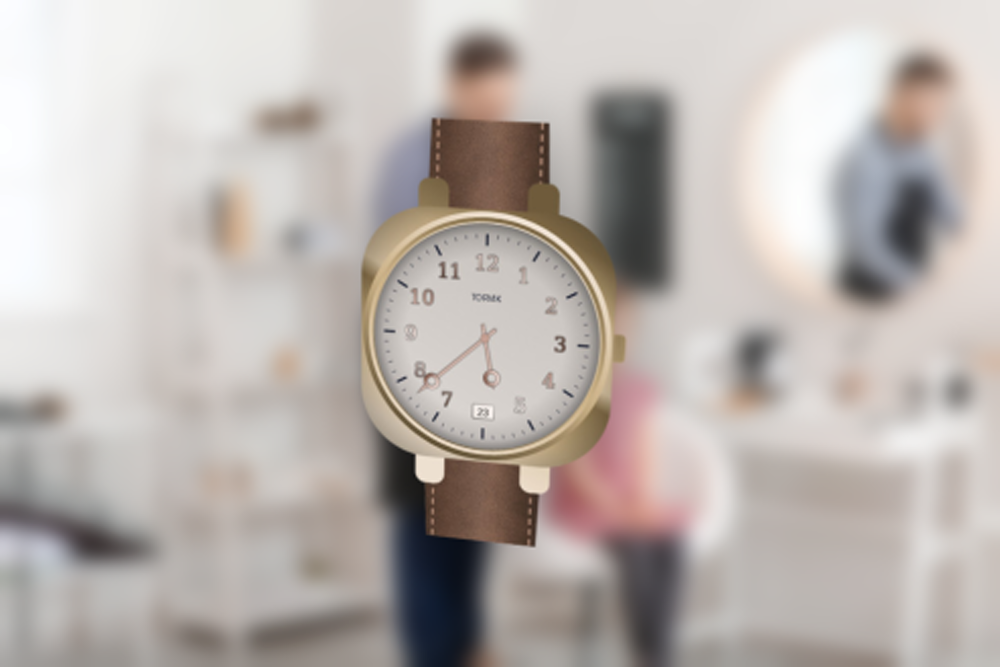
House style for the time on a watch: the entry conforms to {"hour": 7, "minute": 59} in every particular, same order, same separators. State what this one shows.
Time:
{"hour": 5, "minute": 38}
